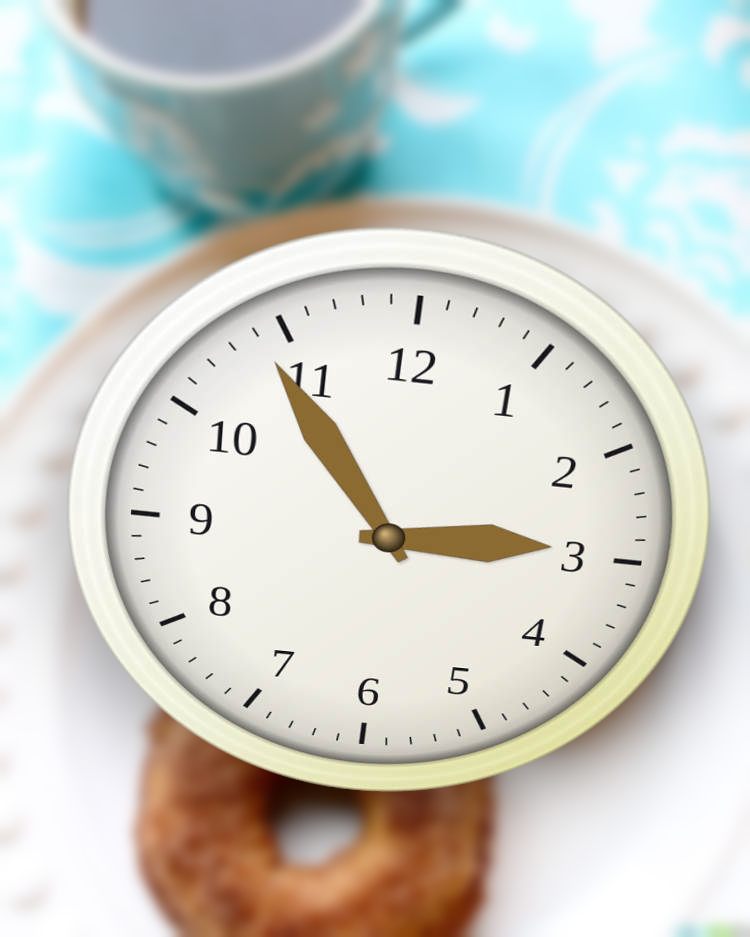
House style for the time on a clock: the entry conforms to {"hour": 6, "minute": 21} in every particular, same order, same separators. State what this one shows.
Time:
{"hour": 2, "minute": 54}
